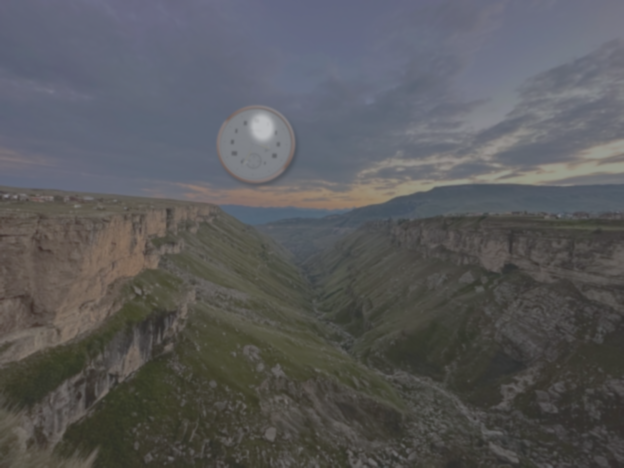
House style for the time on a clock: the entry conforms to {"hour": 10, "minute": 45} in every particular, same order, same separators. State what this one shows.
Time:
{"hour": 3, "minute": 34}
